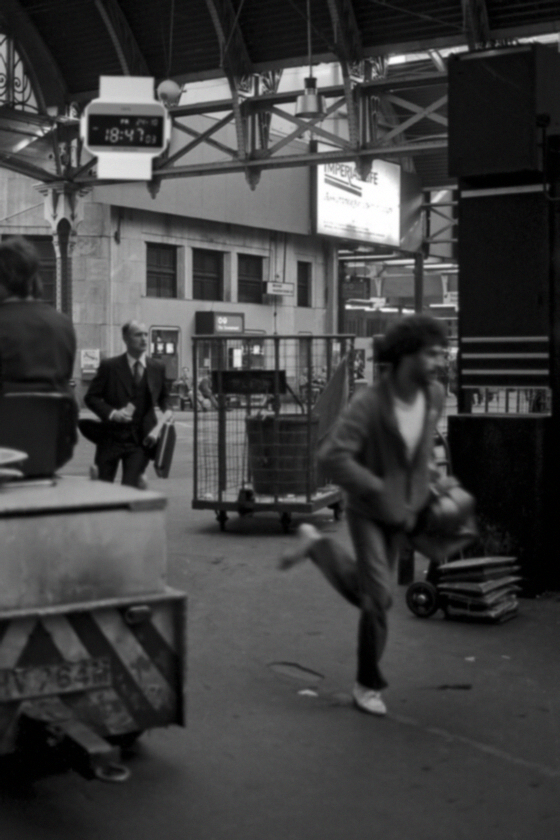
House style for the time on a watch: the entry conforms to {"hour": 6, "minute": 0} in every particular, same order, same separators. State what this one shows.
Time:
{"hour": 18, "minute": 47}
